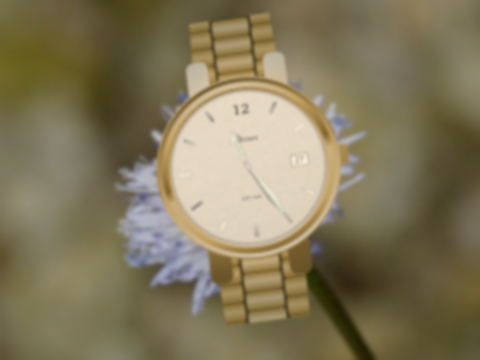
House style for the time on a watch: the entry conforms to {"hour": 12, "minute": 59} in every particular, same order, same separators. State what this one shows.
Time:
{"hour": 11, "minute": 25}
